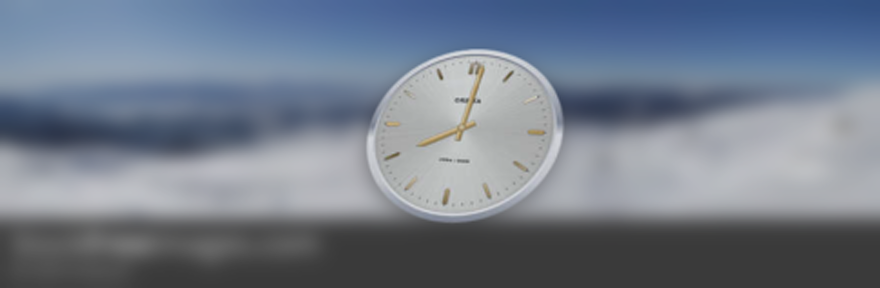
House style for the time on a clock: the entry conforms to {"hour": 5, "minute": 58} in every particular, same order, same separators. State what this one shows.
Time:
{"hour": 8, "minute": 1}
